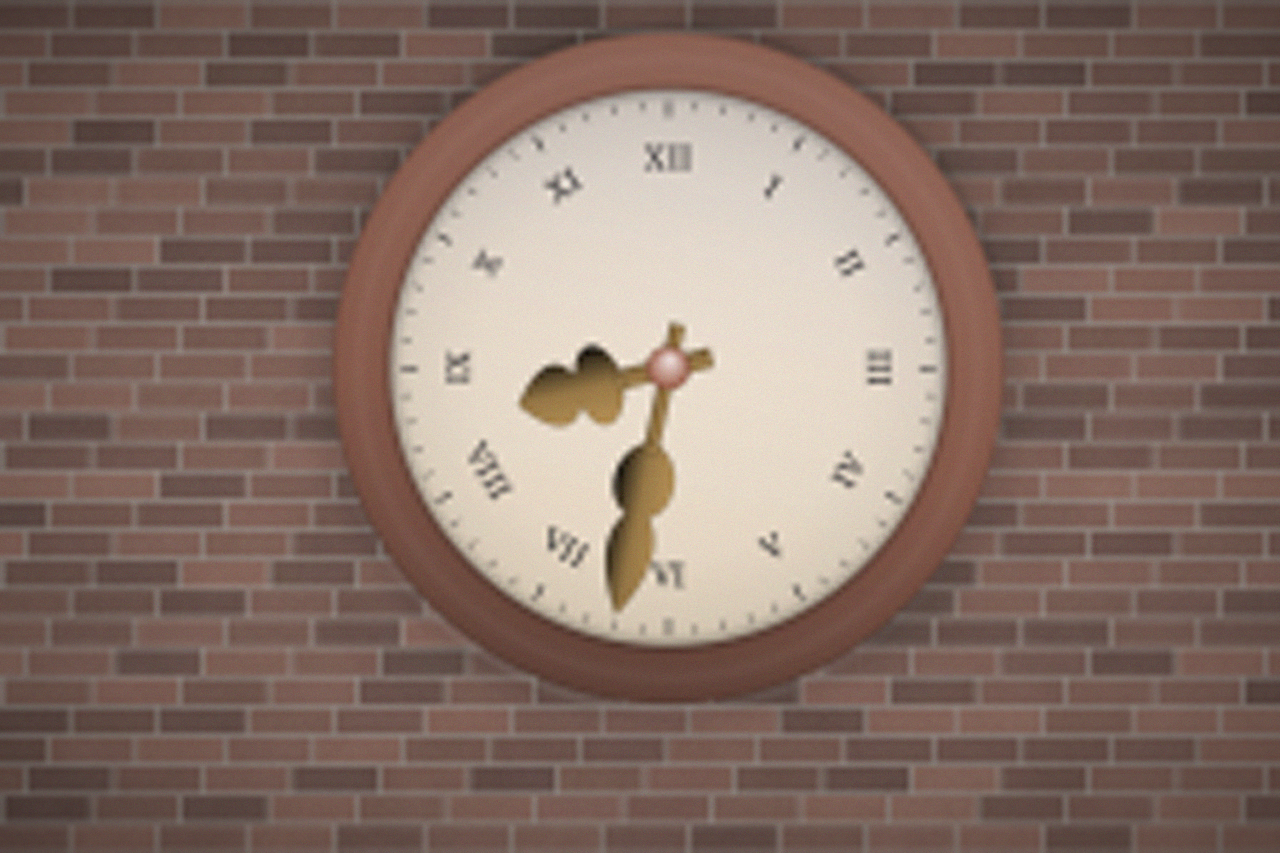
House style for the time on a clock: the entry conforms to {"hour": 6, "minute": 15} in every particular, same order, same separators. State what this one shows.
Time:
{"hour": 8, "minute": 32}
